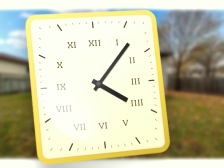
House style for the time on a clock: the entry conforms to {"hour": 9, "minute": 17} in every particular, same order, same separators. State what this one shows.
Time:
{"hour": 4, "minute": 7}
